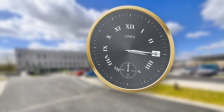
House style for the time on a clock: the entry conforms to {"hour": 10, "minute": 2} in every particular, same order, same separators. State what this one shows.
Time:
{"hour": 3, "minute": 15}
